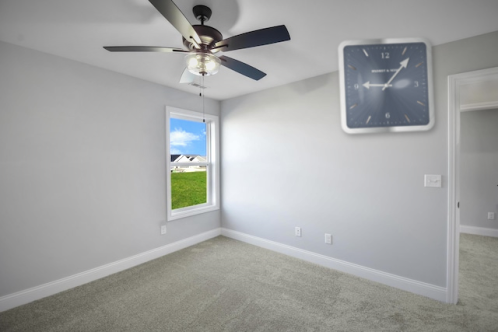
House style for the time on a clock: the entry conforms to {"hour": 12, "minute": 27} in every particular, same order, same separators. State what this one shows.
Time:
{"hour": 9, "minute": 7}
